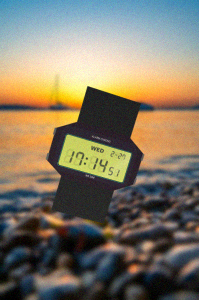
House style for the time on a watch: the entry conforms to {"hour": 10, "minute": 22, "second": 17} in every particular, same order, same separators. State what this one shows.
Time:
{"hour": 17, "minute": 14, "second": 51}
